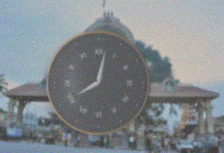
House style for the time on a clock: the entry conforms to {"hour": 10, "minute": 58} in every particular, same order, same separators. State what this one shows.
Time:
{"hour": 8, "minute": 2}
